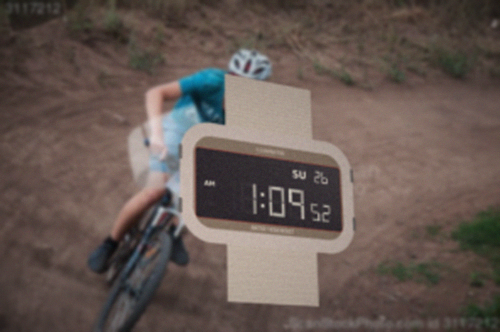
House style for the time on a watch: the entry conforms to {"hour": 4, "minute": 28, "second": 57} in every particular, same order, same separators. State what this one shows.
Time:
{"hour": 1, "minute": 9, "second": 52}
